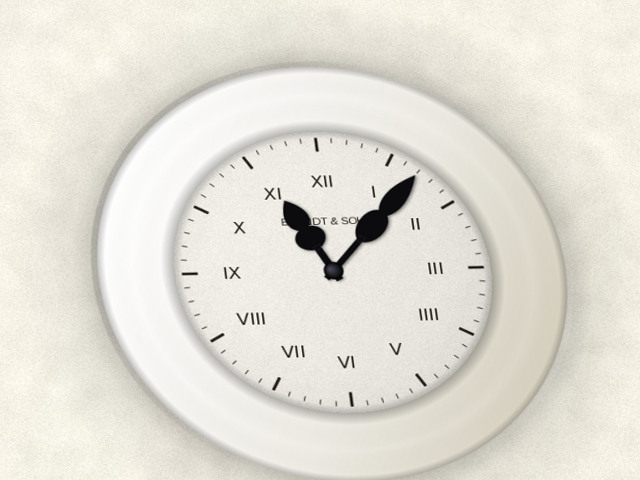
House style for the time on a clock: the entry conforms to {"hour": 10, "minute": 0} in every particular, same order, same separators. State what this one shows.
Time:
{"hour": 11, "minute": 7}
